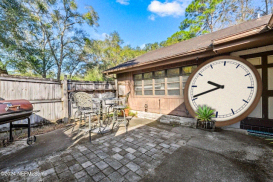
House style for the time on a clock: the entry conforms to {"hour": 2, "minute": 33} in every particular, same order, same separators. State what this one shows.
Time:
{"hour": 9, "minute": 41}
